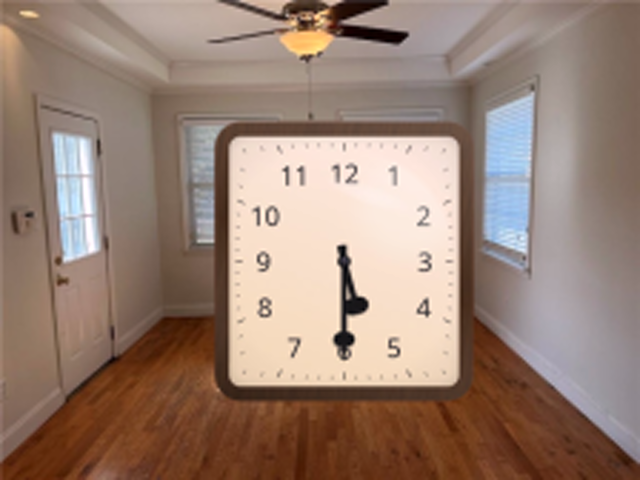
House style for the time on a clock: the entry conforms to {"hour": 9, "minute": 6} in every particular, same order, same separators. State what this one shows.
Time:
{"hour": 5, "minute": 30}
